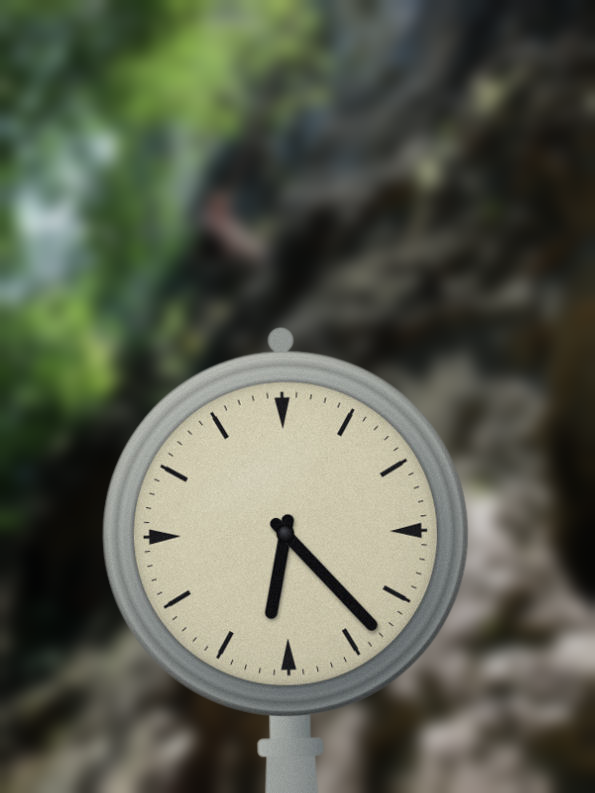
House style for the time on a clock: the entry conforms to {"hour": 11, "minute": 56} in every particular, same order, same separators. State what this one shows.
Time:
{"hour": 6, "minute": 23}
